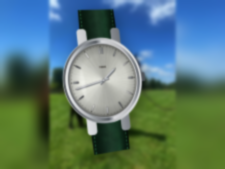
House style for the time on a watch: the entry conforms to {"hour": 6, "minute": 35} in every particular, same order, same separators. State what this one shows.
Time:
{"hour": 1, "minute": 43}
